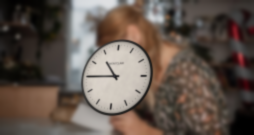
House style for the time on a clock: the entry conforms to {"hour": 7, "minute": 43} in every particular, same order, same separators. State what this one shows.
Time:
{"hour": 10, "minute": 45}
